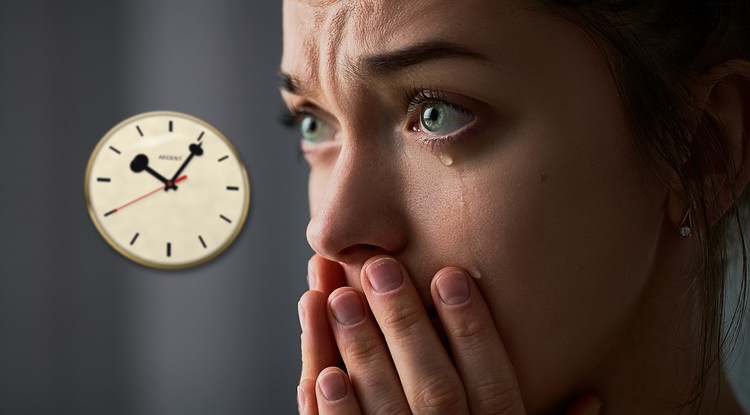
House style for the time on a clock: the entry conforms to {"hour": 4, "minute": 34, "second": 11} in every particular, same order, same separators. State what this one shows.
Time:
{"hour": 10, "minute": 5, "second": 40}
